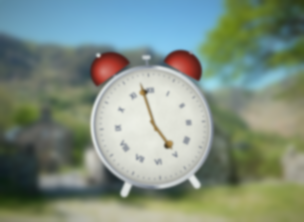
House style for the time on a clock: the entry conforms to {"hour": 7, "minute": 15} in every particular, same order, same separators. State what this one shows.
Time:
{"hour": 4, "minute": 58}
